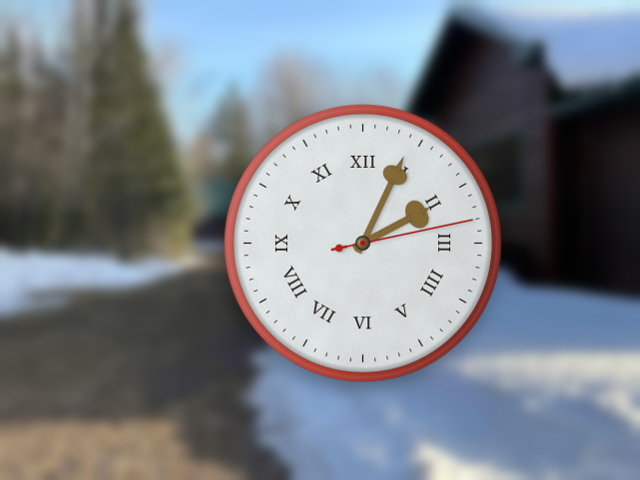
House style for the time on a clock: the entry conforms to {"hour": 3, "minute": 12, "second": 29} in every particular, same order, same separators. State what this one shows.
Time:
{"hour": 2, "minute": 4, "second": 13}
